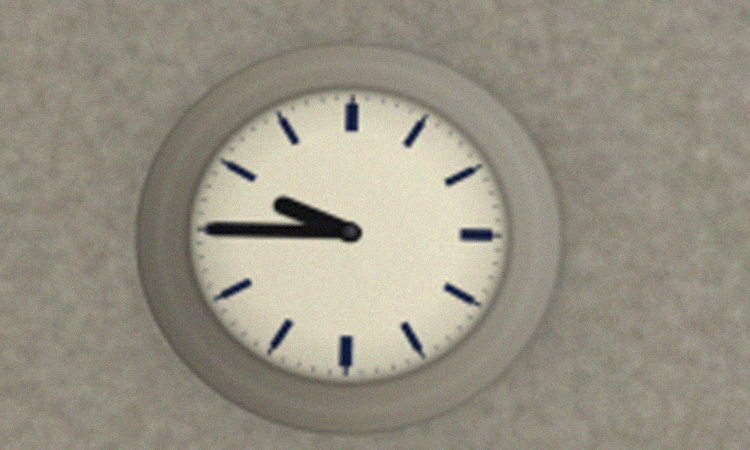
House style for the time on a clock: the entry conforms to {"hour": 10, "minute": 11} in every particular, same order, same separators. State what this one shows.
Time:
{"hour": 9, "minute": 45}
